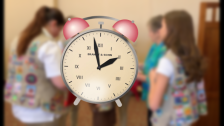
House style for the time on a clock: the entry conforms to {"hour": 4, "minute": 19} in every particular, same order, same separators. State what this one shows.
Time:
{"hour": 1, "minute": 58}
